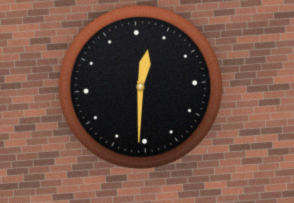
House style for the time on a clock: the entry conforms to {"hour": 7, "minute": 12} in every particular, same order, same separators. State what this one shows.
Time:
{"hour": 12, "minute": 31}
